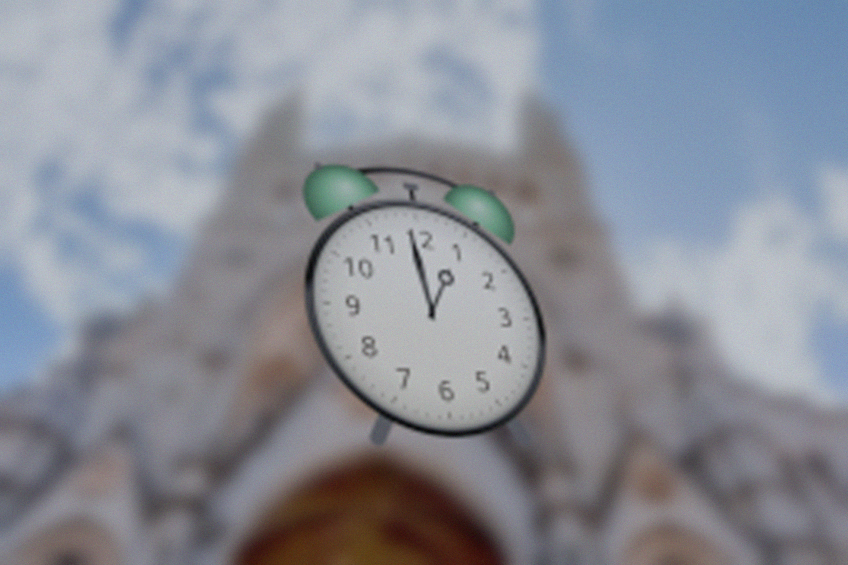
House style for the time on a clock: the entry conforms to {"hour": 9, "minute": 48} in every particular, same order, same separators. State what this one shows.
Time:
{"hour": 12, "minute": 59}
